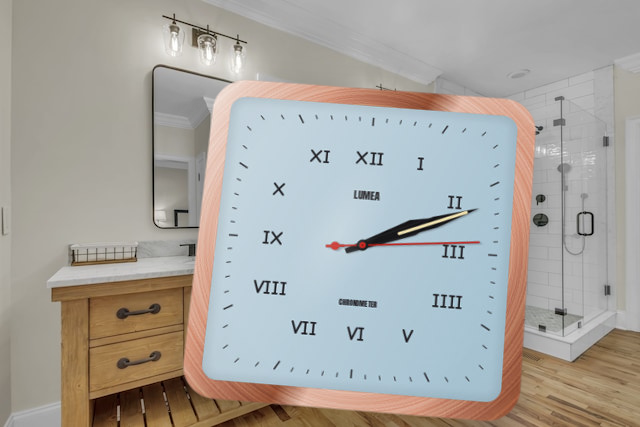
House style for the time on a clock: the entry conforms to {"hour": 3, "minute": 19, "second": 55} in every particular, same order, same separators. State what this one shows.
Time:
{"hour": 2, "minute": 11, "second": 14}
